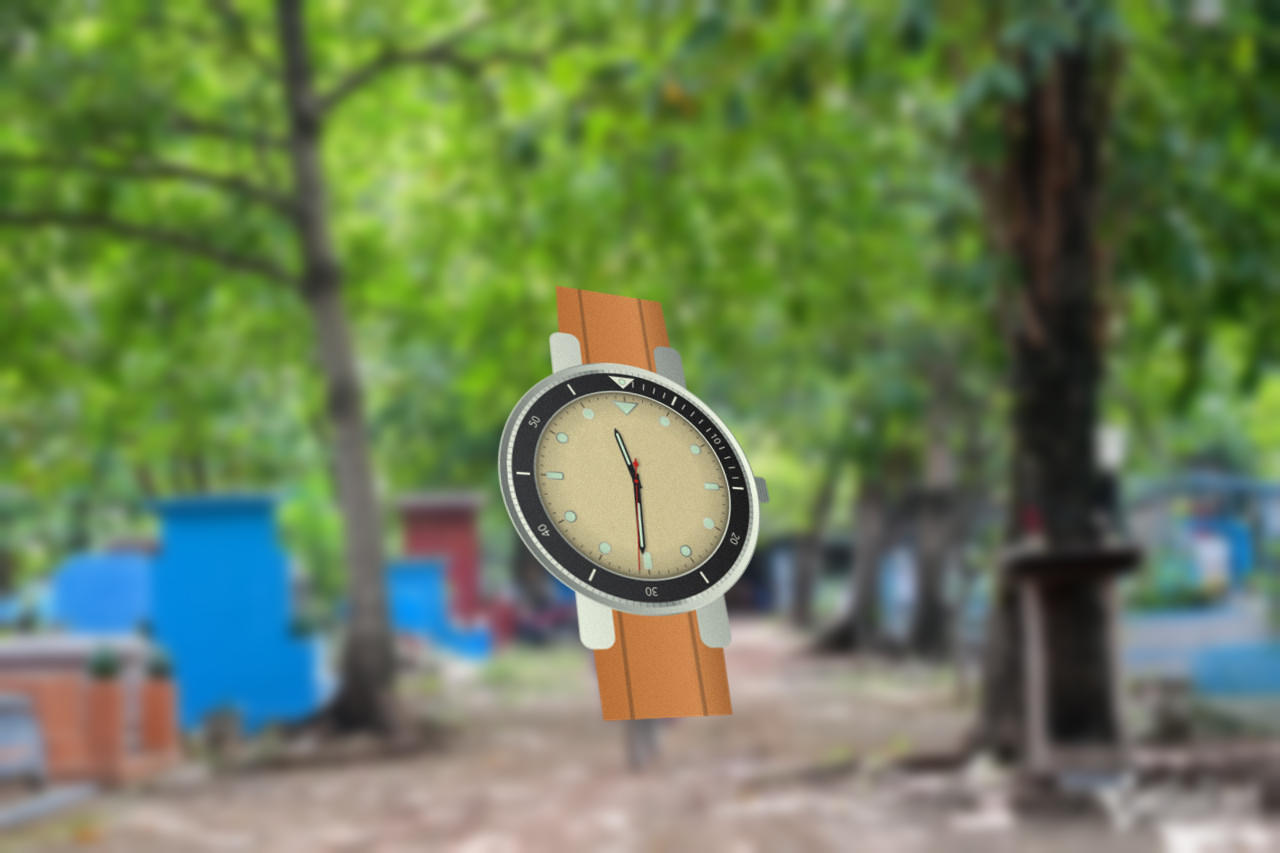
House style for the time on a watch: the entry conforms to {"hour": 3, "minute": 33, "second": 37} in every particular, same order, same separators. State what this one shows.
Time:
{"hour": 11, "minute": 30, "second": 31}
